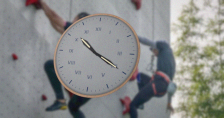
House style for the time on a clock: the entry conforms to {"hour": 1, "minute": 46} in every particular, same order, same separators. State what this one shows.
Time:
{"hour": 10, "minute": 20}
